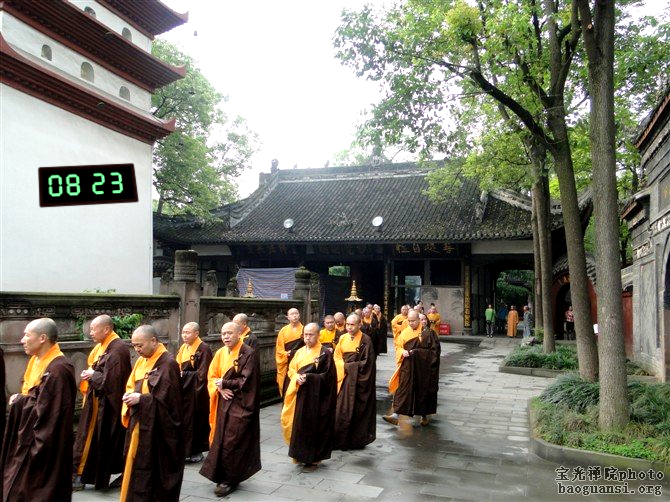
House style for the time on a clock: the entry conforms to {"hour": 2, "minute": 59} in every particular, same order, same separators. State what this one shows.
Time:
{"hour": 8, "minute": 23}
